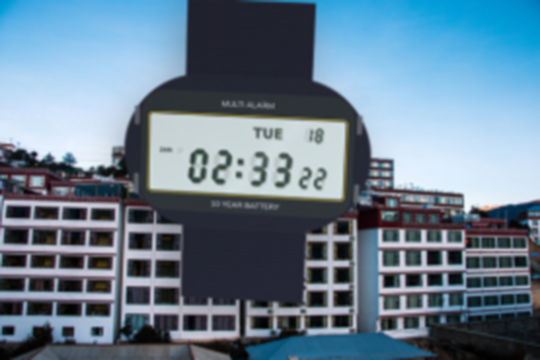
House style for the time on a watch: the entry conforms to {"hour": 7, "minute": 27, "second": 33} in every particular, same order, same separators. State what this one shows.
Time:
{"hour": 2, "minute": 33, "second": 22}
